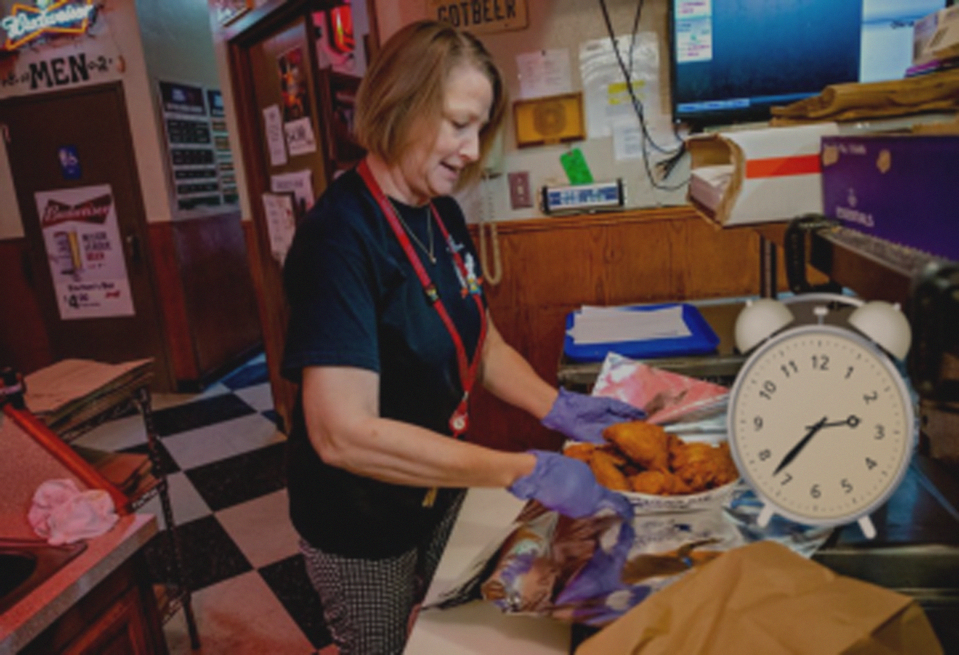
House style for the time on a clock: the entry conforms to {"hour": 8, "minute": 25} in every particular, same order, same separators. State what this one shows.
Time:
{"hour": 2, "minute": 37}
